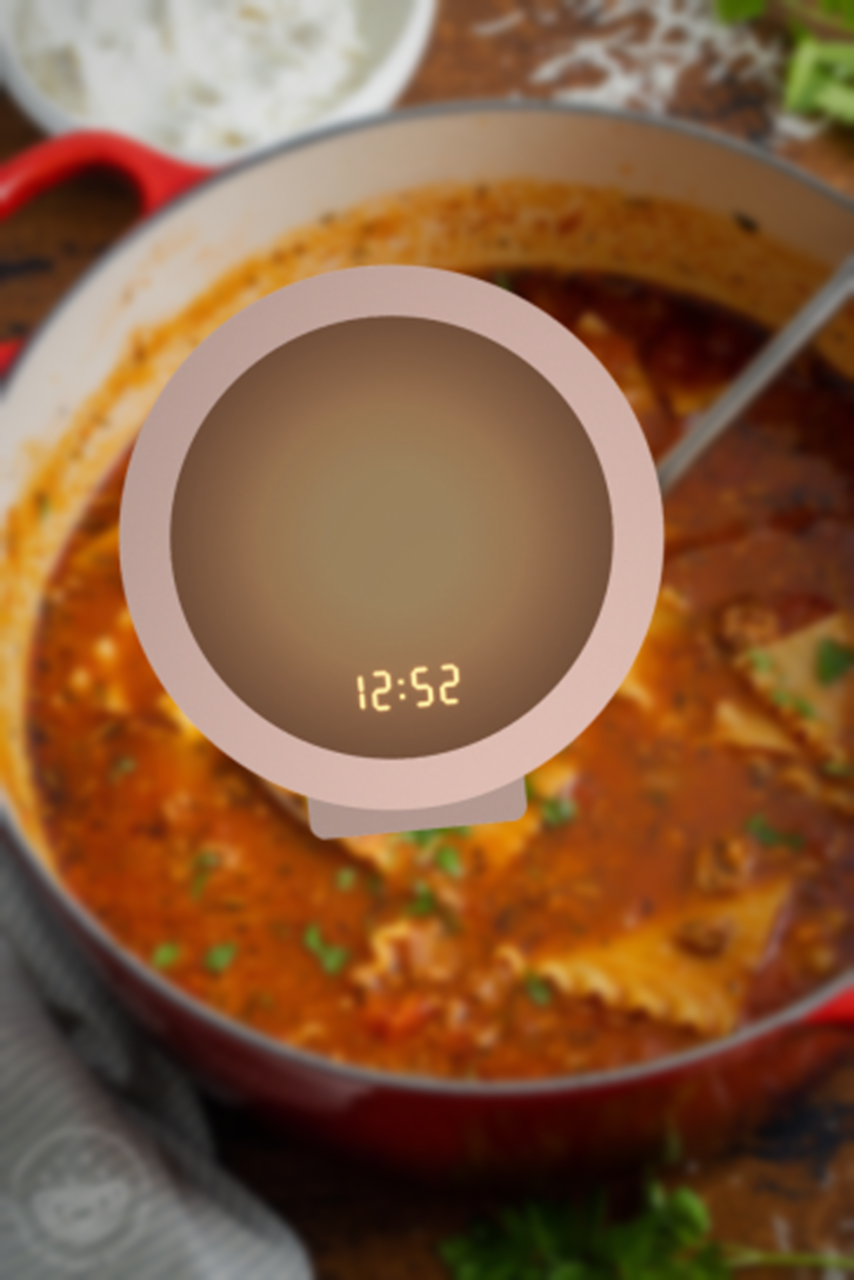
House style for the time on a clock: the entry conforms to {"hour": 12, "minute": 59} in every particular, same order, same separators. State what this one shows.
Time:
{"hour": 12, "minute": 52}
